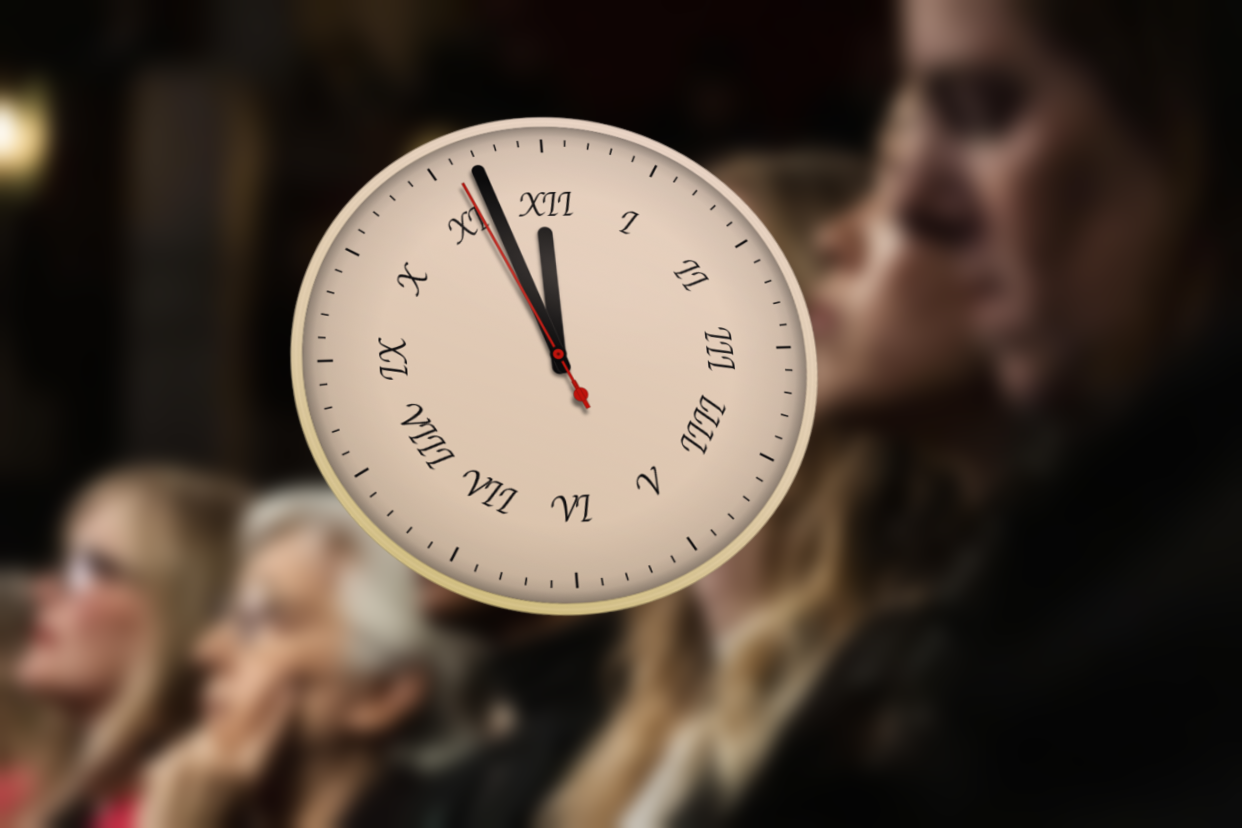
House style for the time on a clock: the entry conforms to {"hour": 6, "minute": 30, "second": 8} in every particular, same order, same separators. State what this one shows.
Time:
{"hour": 11, "minute": 56, "second": 56}
